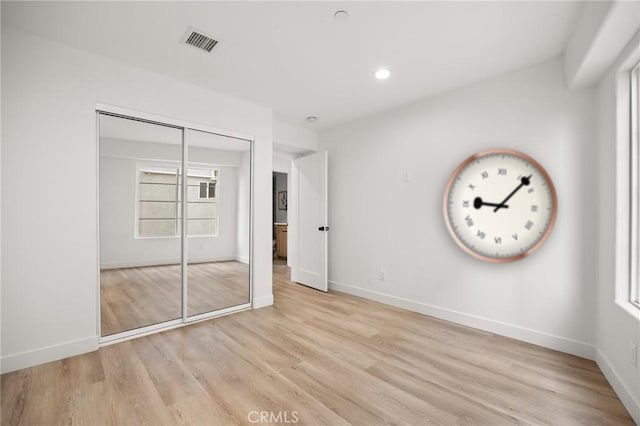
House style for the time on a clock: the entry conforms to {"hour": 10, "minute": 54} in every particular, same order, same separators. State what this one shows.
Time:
{"hour": 9, "minute": 7}
